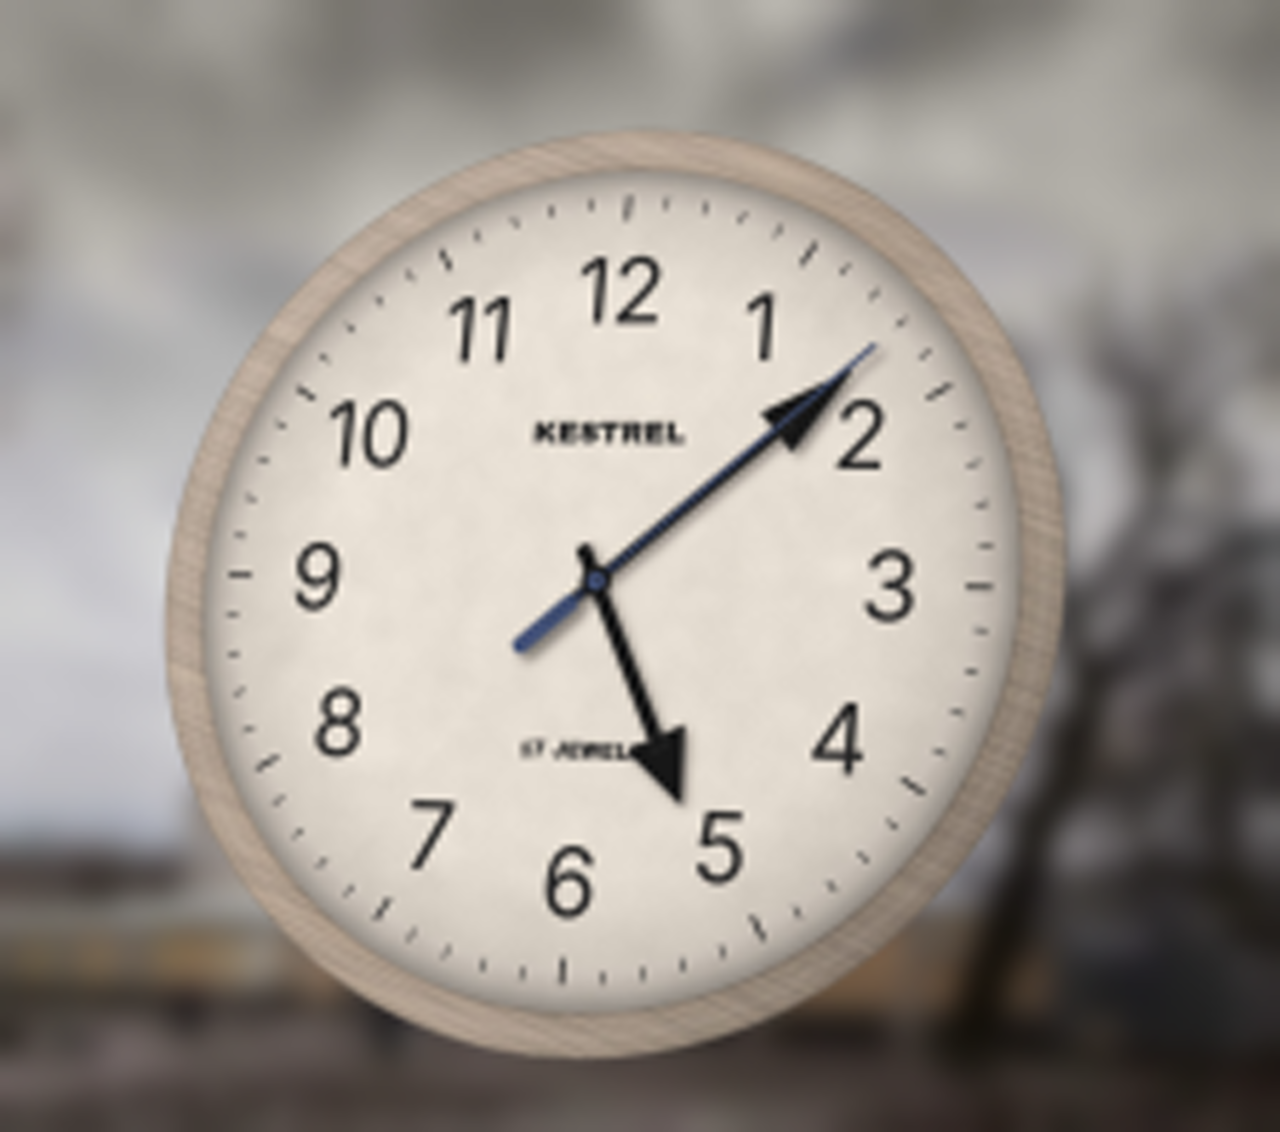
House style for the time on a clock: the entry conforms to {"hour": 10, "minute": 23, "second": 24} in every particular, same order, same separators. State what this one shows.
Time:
{"hour": 5, "minute": 8, "second": 8}
